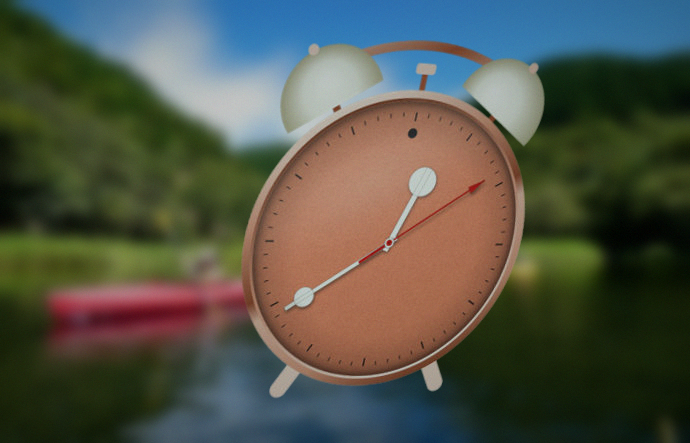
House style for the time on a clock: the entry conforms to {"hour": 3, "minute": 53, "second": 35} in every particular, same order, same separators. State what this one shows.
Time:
{"hour": 12, "minute": 39, "second": 9}
